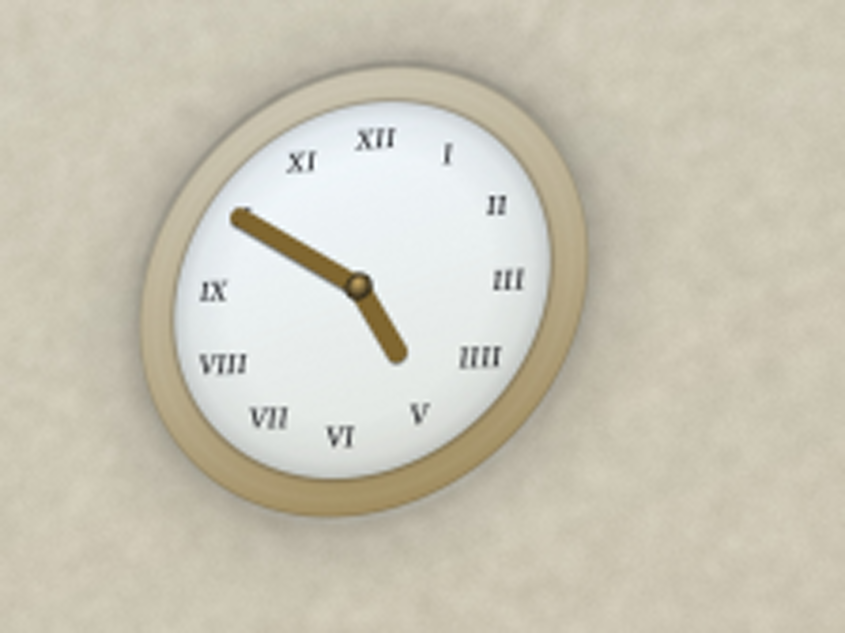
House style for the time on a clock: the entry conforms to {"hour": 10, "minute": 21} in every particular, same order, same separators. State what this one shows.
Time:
{"hour": 4, "minute": 50}
